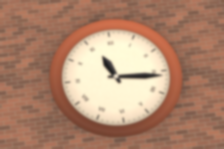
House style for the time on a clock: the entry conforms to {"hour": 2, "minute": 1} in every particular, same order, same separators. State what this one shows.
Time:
{"hour": 11, "minute": 16}
